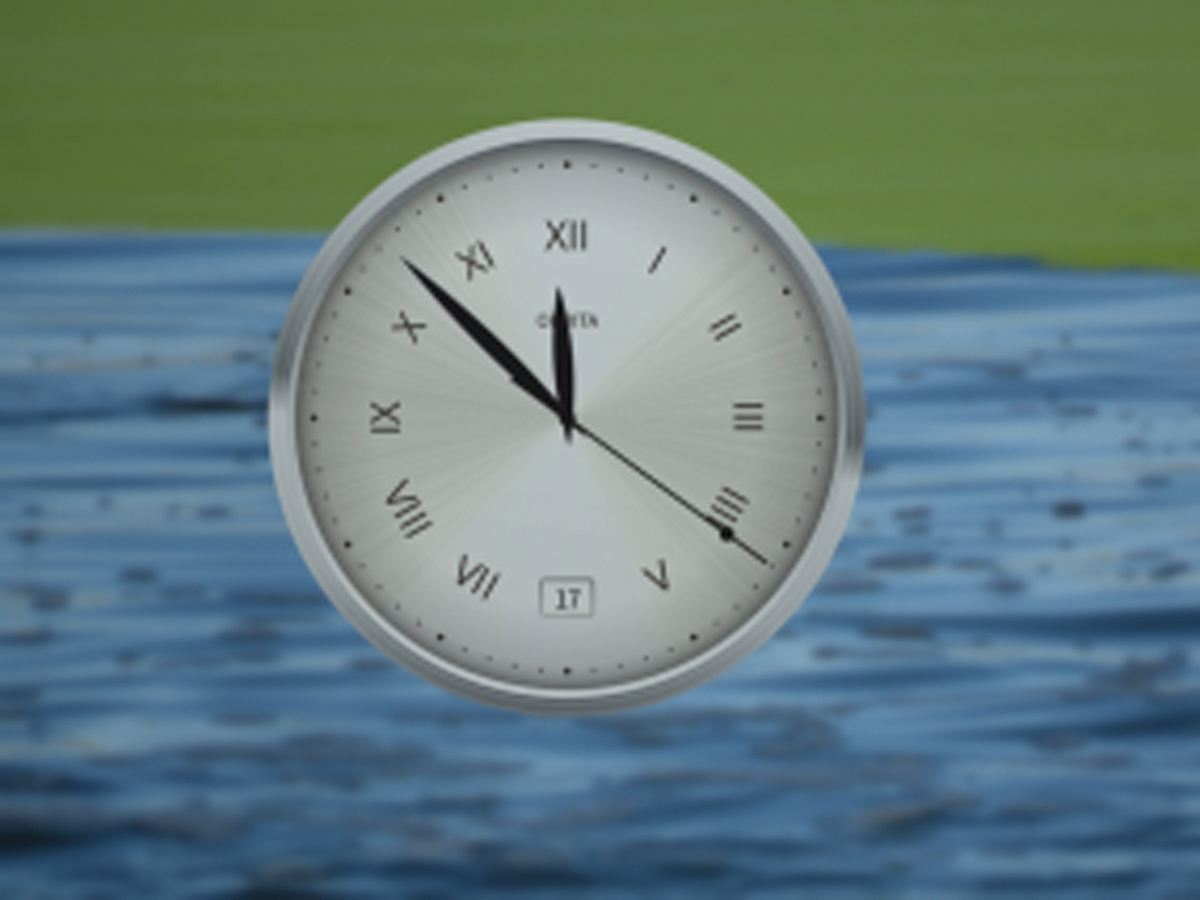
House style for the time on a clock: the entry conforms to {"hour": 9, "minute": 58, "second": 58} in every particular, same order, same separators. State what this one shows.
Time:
{"hour": 11, "minute": 52, "second": 21}
